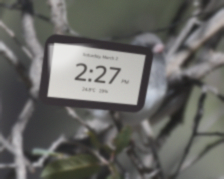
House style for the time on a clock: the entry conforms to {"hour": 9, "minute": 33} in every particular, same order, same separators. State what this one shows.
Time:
{"hour": 2, "minute": 27}
